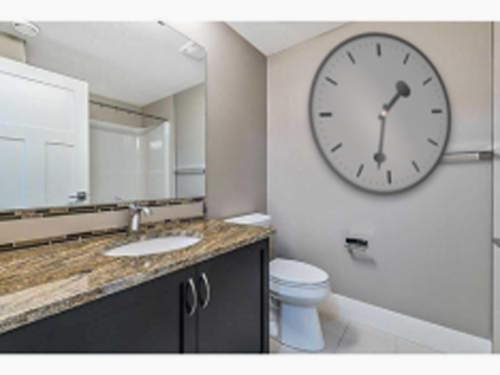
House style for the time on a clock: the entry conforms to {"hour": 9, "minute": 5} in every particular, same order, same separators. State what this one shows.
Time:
{"hour": 1, "minute": 32}
